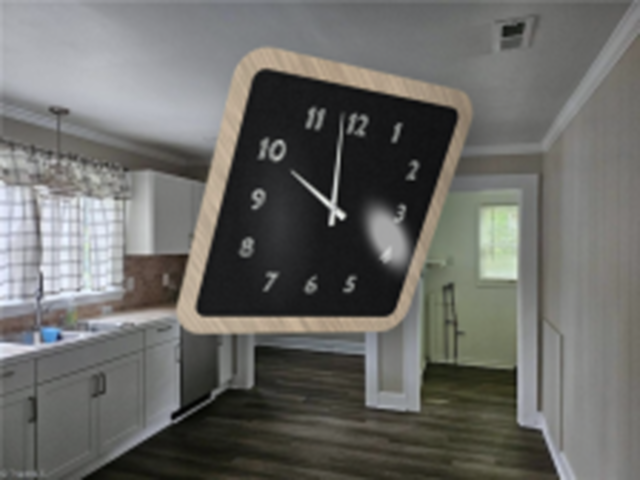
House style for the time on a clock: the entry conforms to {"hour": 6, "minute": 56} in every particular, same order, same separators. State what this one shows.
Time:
{"hour": 9, "minute": 58}
